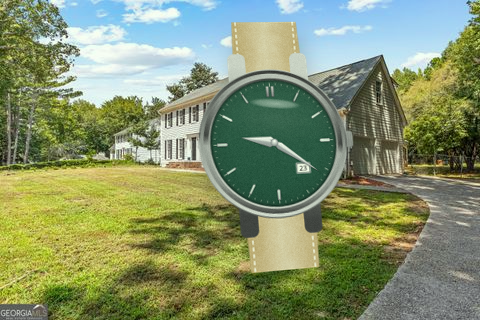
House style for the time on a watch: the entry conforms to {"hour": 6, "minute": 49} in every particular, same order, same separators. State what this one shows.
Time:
{"hour": 9, "minute": 21}
